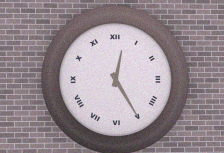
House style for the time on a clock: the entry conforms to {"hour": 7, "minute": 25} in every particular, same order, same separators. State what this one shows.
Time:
{"hour": 12, "minute": 25}
